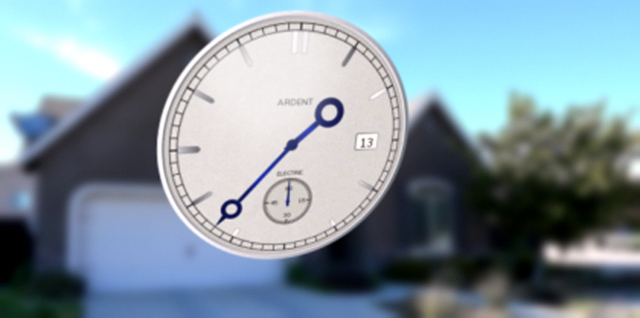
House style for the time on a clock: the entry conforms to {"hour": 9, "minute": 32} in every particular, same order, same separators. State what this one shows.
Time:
{"hour": 1, "minute": 37}
